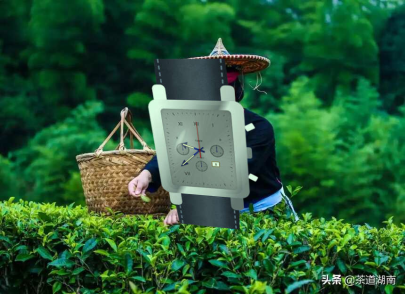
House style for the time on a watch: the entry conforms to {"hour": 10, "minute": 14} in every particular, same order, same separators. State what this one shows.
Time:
{"hour": 9, "minute": 38}
